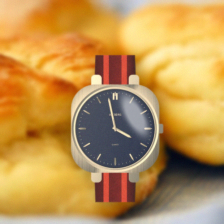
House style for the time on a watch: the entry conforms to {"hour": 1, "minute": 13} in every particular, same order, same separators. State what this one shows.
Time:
{"hour": 3, "minute": 58}
